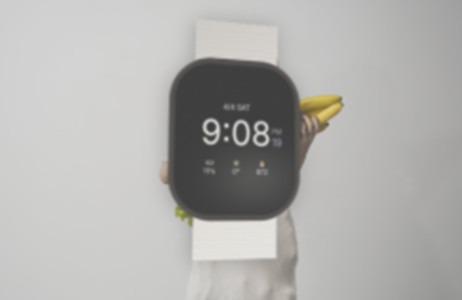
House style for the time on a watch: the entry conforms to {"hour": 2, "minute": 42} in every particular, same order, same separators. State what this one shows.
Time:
{"hour": 9, "minute": 8}
